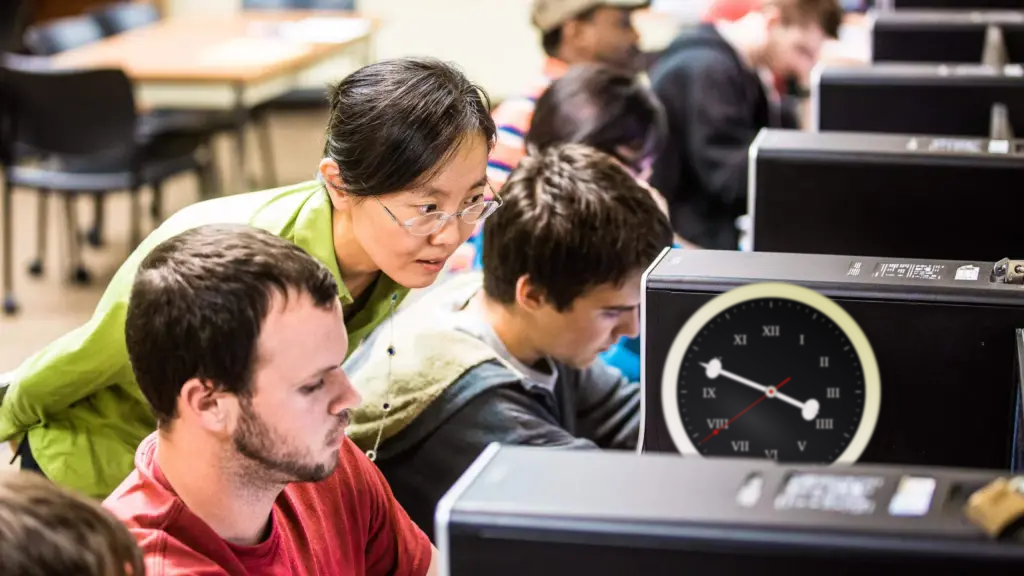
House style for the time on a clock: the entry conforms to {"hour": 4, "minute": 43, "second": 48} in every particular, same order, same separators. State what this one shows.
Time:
{"hour": 3, "minute": 48, "second": 39}
